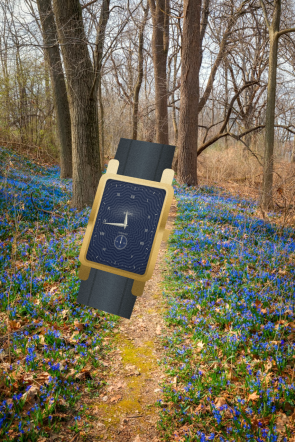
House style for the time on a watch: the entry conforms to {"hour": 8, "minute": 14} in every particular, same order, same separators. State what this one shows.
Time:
{"hour": 11, "minute": 44}
